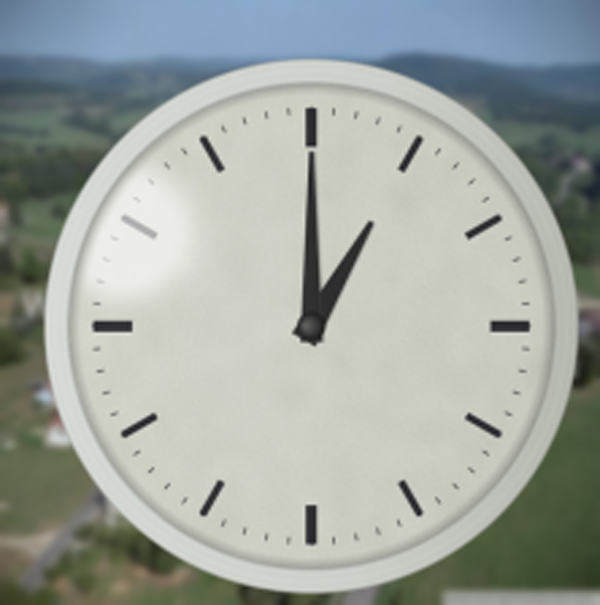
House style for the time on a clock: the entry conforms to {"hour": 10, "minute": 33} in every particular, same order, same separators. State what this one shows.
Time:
{"hour": 1, "minute": 0}
